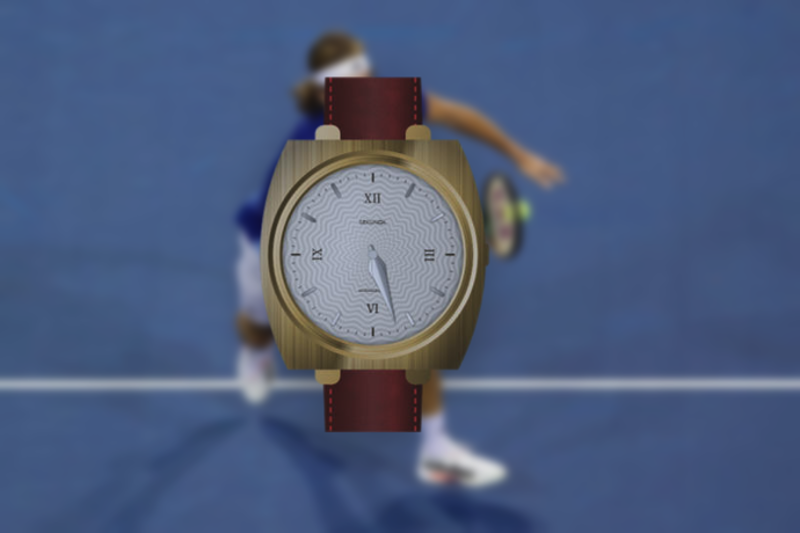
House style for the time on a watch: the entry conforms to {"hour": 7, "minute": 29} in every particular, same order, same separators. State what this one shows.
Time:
{"hour": 5, "minute": 27}
